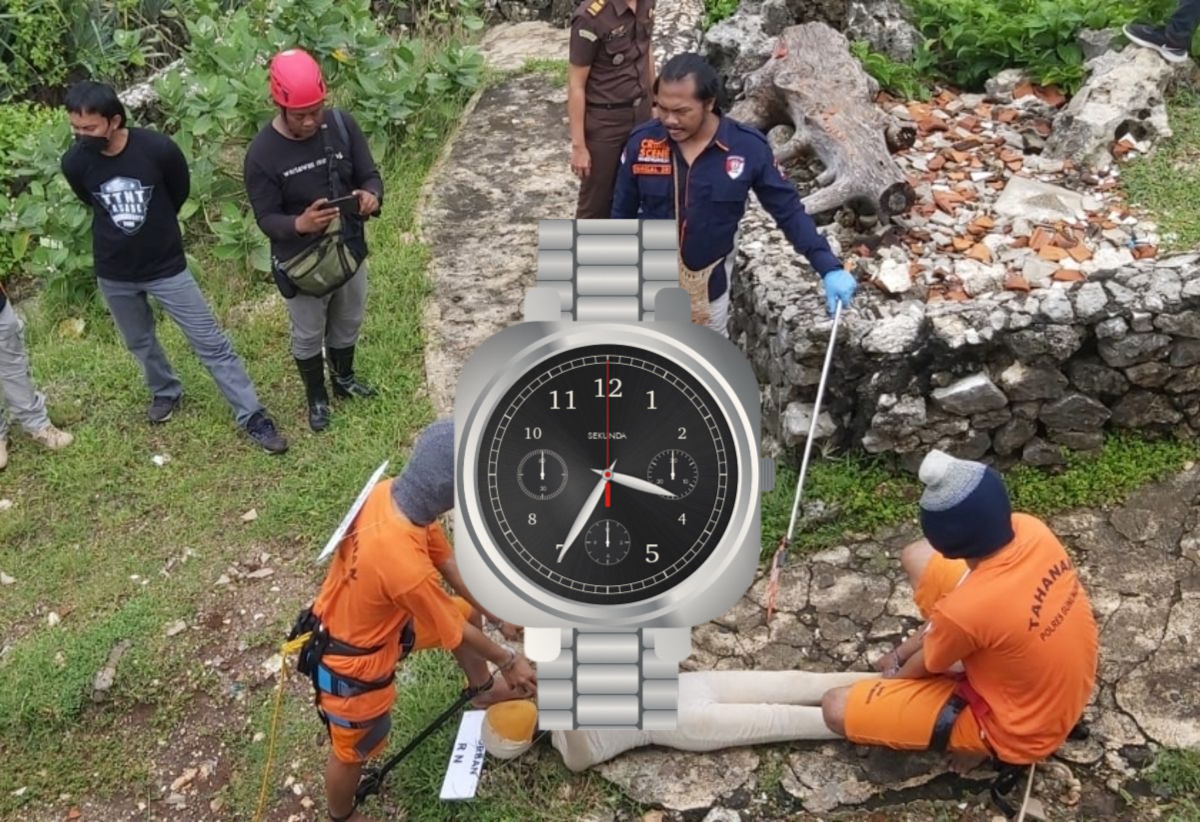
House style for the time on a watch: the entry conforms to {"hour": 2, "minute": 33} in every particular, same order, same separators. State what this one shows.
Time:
{"hour": 3, "minute": 35}
